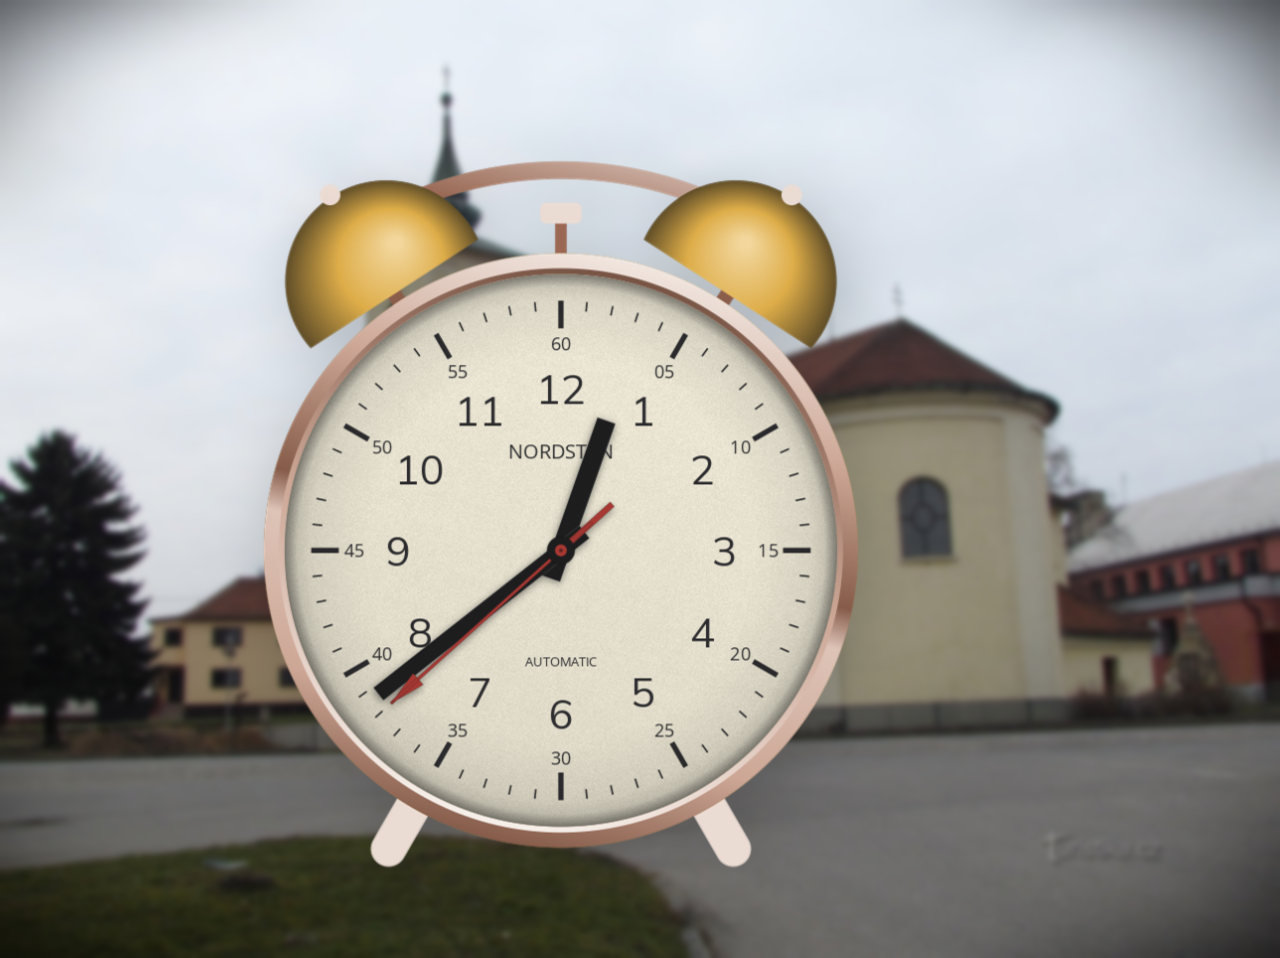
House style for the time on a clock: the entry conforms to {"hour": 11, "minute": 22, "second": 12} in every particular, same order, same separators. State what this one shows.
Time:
{"hour": 12, "minute": 38, "second": 38}
